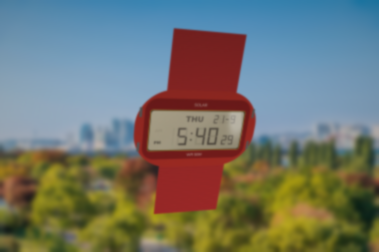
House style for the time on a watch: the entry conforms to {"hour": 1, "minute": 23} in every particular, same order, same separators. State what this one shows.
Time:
{"hour": 5, "minute": 40}
